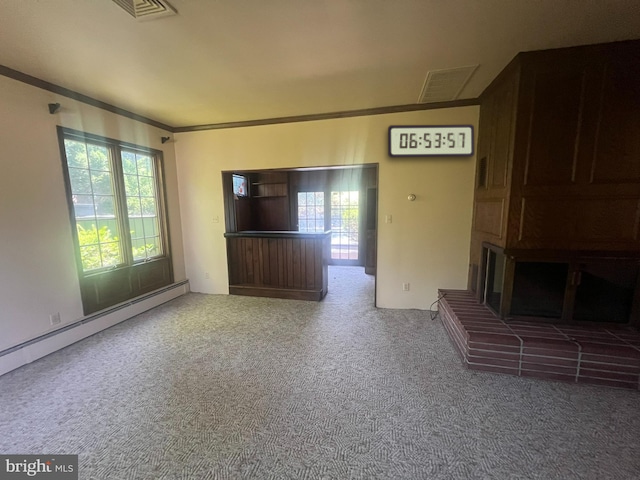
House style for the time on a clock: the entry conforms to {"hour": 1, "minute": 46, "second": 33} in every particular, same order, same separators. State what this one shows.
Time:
{"hour": 6, "minute": 53, "second": 57}
